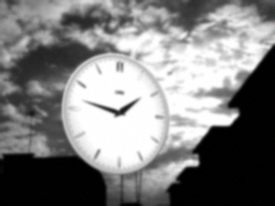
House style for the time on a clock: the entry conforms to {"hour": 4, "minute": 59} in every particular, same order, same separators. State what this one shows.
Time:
{"hour": 1, "minute": 47}
